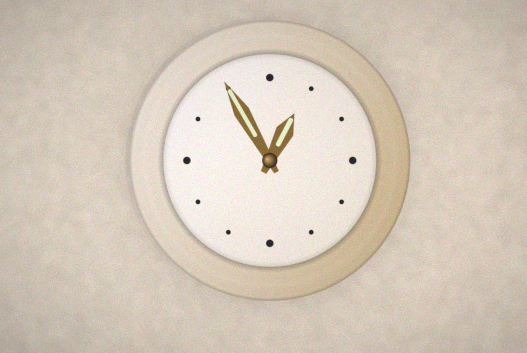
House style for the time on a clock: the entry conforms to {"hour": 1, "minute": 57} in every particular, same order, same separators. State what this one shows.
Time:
{"hour": 12, "minute": 55}
